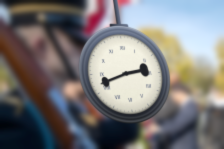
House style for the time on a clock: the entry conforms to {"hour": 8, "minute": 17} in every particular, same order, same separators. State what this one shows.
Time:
{"hour": 2, "minute": 42}
